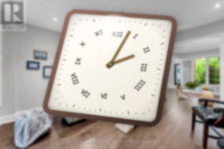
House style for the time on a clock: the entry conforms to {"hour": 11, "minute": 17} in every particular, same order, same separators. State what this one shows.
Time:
{"hour": 2, "minute": 3}
